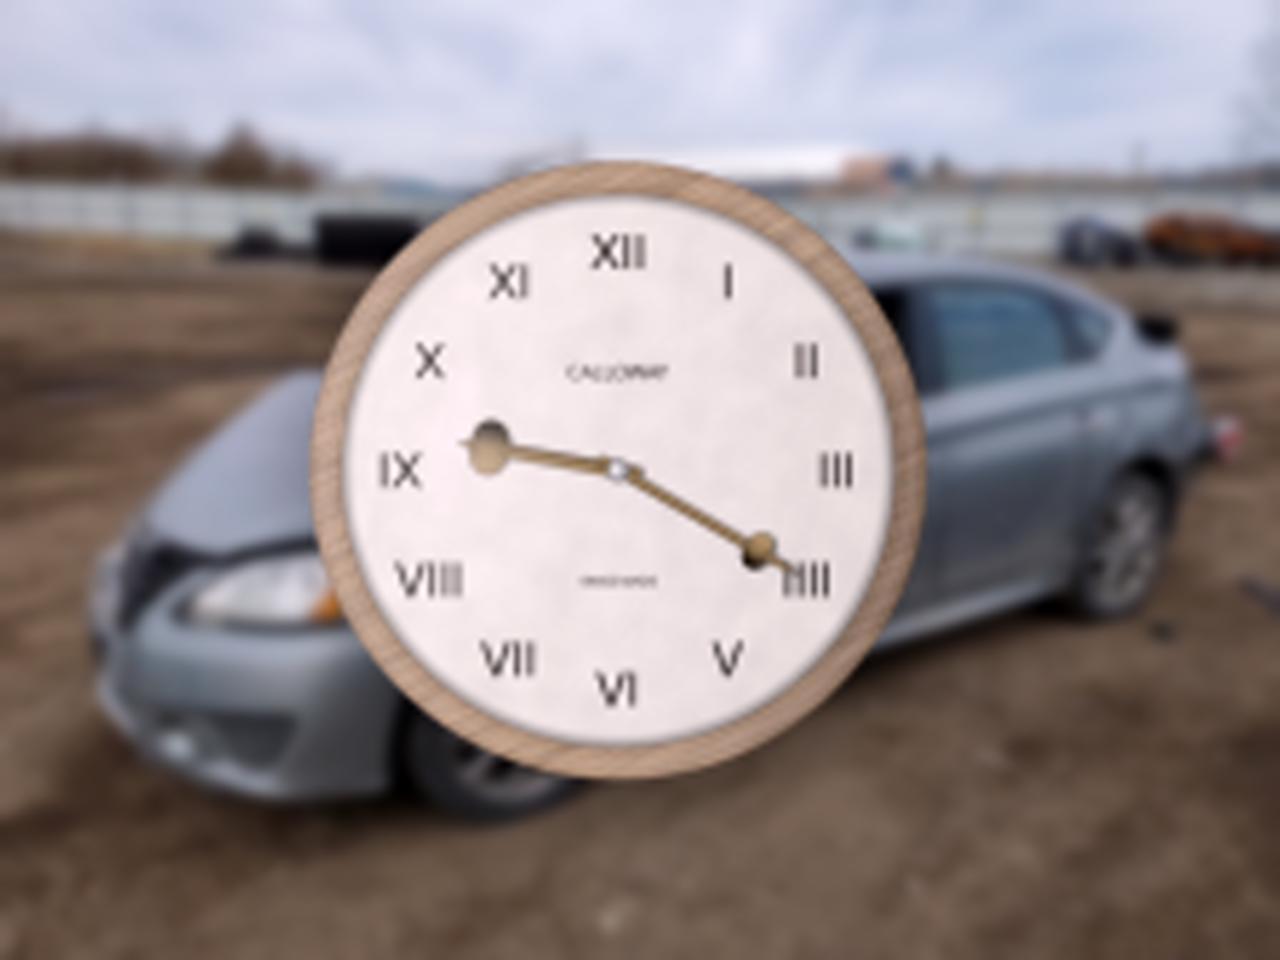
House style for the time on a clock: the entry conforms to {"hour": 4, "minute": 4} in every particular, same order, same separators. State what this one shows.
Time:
{"hour": 9, "minute": 20}
